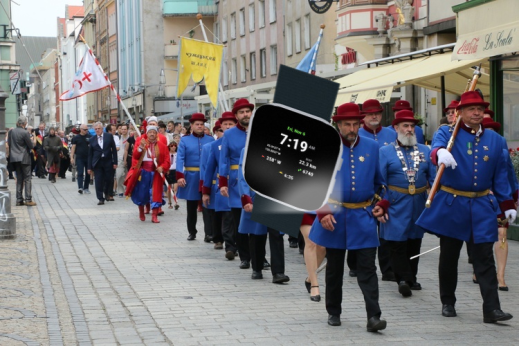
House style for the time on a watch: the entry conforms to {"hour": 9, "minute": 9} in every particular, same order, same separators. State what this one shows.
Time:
{"hour": 7, "minute": 19}
